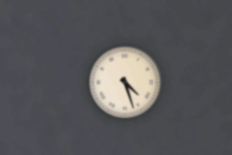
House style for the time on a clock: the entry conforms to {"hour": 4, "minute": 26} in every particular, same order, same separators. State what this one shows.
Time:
{"hour": 4, "minute": 27}
